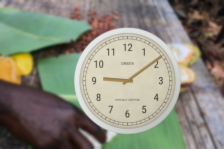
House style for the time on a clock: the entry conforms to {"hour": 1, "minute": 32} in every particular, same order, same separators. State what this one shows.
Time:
{"hour": 9, "minute": 9}
